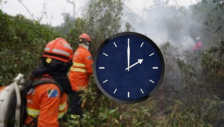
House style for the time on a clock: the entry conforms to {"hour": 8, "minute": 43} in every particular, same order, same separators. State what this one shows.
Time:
{"hour": 2, "minute": 0}
